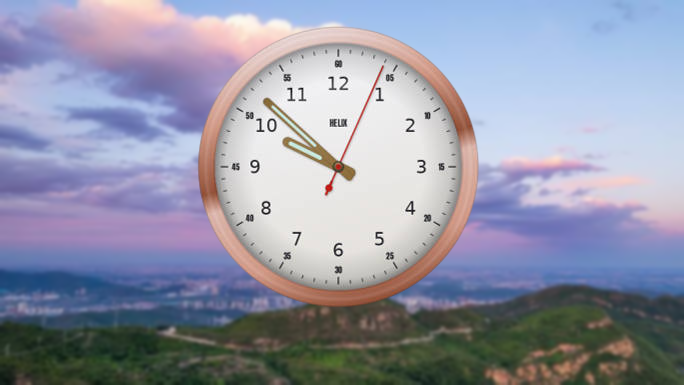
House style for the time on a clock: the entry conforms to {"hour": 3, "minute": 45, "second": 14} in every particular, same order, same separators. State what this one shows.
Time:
{"hour": 9, "minute": 52, "second": 4}
